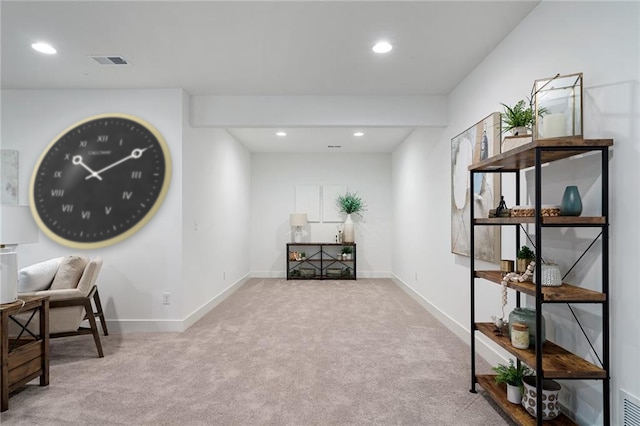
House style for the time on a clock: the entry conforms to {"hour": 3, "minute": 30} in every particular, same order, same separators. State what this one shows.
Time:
{"hour": 10, "minute": 10}
